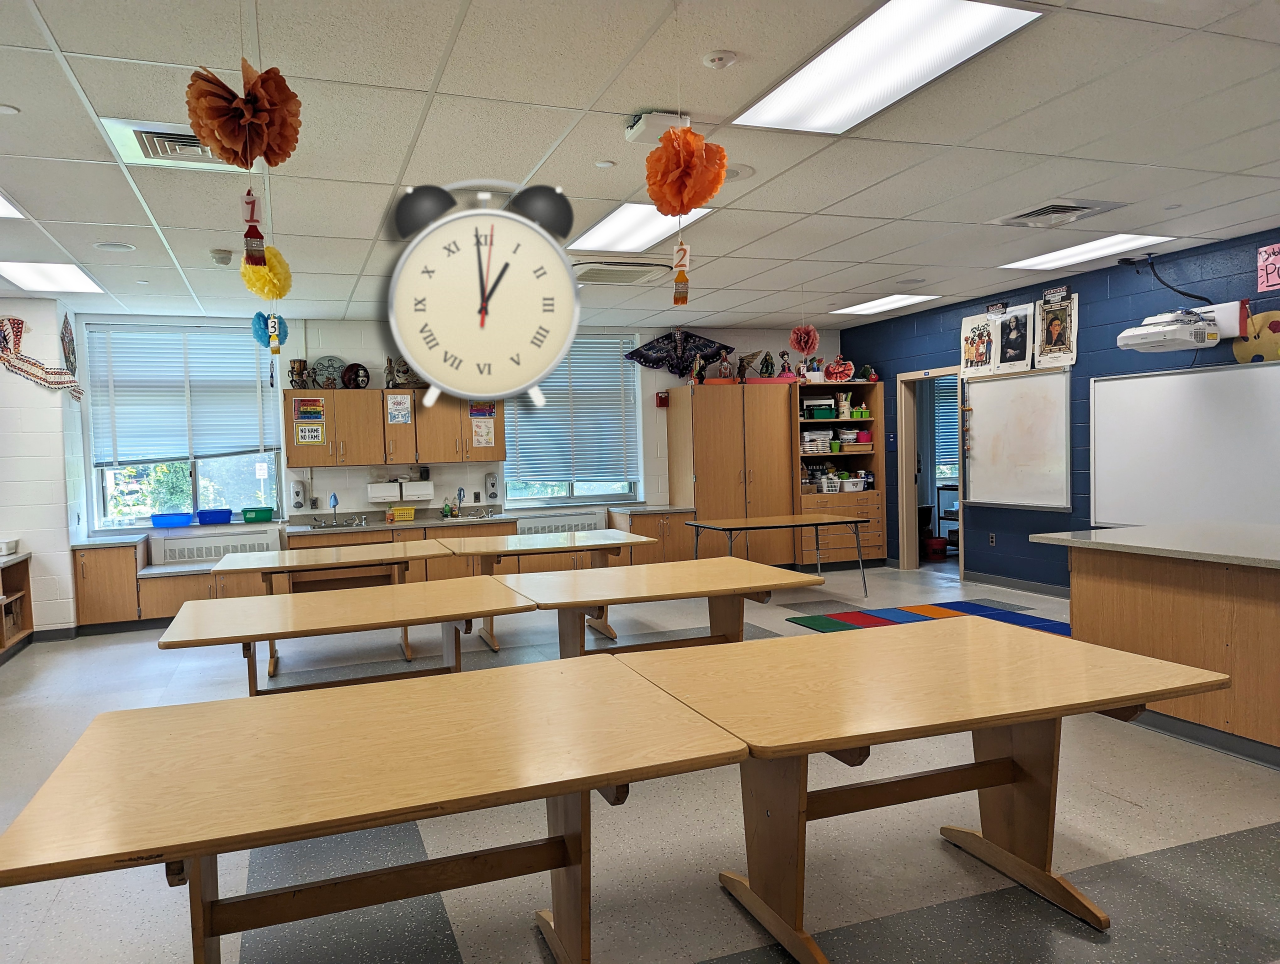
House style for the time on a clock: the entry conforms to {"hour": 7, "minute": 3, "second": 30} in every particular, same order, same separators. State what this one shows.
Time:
{"hour": 12, "minute": 59, "second": 1}
